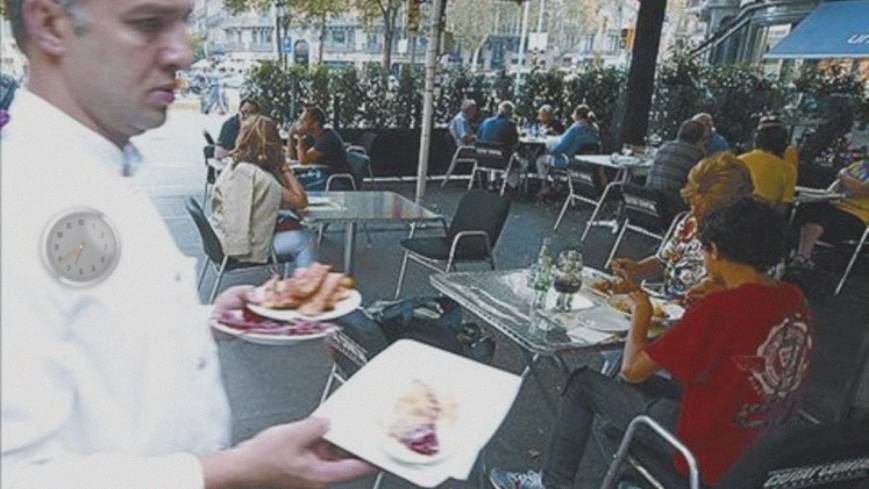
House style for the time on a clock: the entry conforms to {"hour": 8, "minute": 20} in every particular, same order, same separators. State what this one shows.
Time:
{"hour": 6, "minute": 39}
